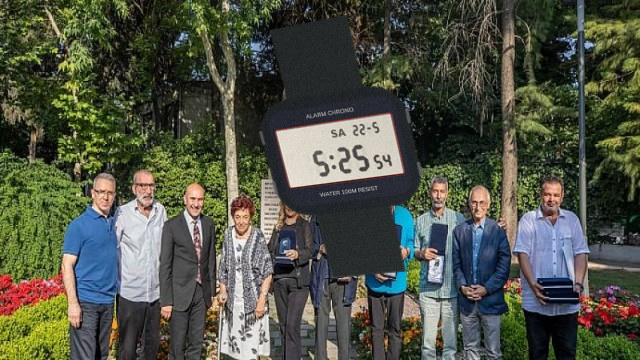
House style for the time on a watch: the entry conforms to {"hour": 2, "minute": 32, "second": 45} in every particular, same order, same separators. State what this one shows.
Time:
{"hour": 5, "minute": 25, "second": 54}
